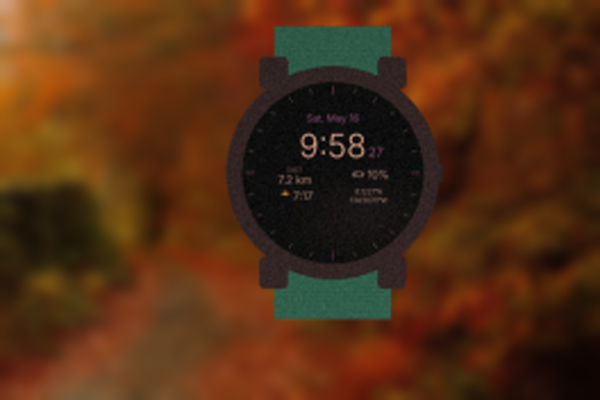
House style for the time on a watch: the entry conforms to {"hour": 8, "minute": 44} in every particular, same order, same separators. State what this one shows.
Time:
{"hour": 9, "minute": 58}
